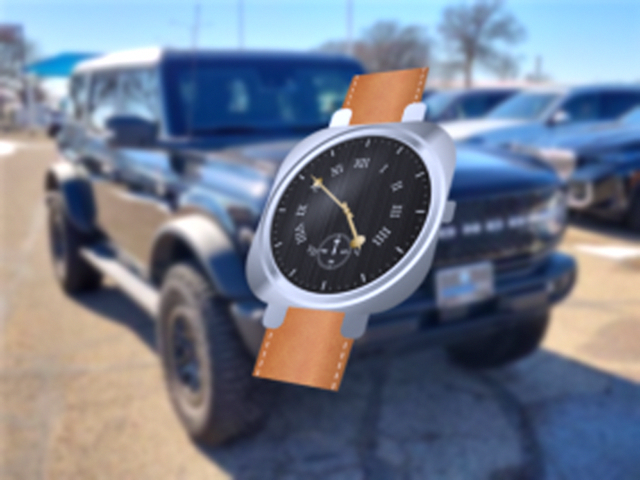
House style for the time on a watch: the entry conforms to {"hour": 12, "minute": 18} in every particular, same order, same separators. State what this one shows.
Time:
{"hour": 4, "minute": 51}
